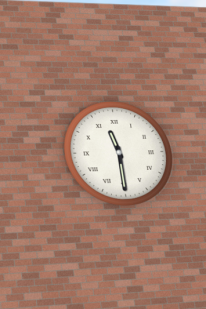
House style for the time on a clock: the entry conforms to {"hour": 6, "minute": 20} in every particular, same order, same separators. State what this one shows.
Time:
{"hour": 11, "minute": 30}
